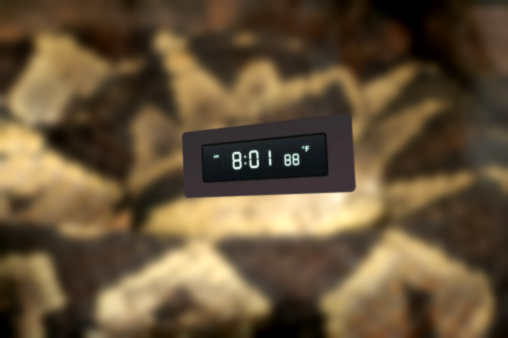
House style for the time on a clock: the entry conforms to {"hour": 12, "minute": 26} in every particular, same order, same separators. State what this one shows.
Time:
{"hour": 8, "minute": 1}
